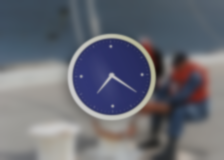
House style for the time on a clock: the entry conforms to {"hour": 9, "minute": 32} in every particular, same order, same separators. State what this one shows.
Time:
{"hour": 7, "minute": 21}
